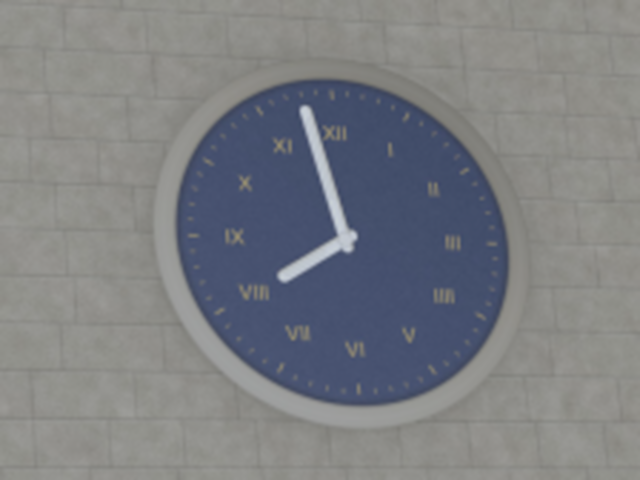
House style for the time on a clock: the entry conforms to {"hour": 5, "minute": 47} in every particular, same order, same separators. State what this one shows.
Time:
{"hour": 7, "minute": 58}
